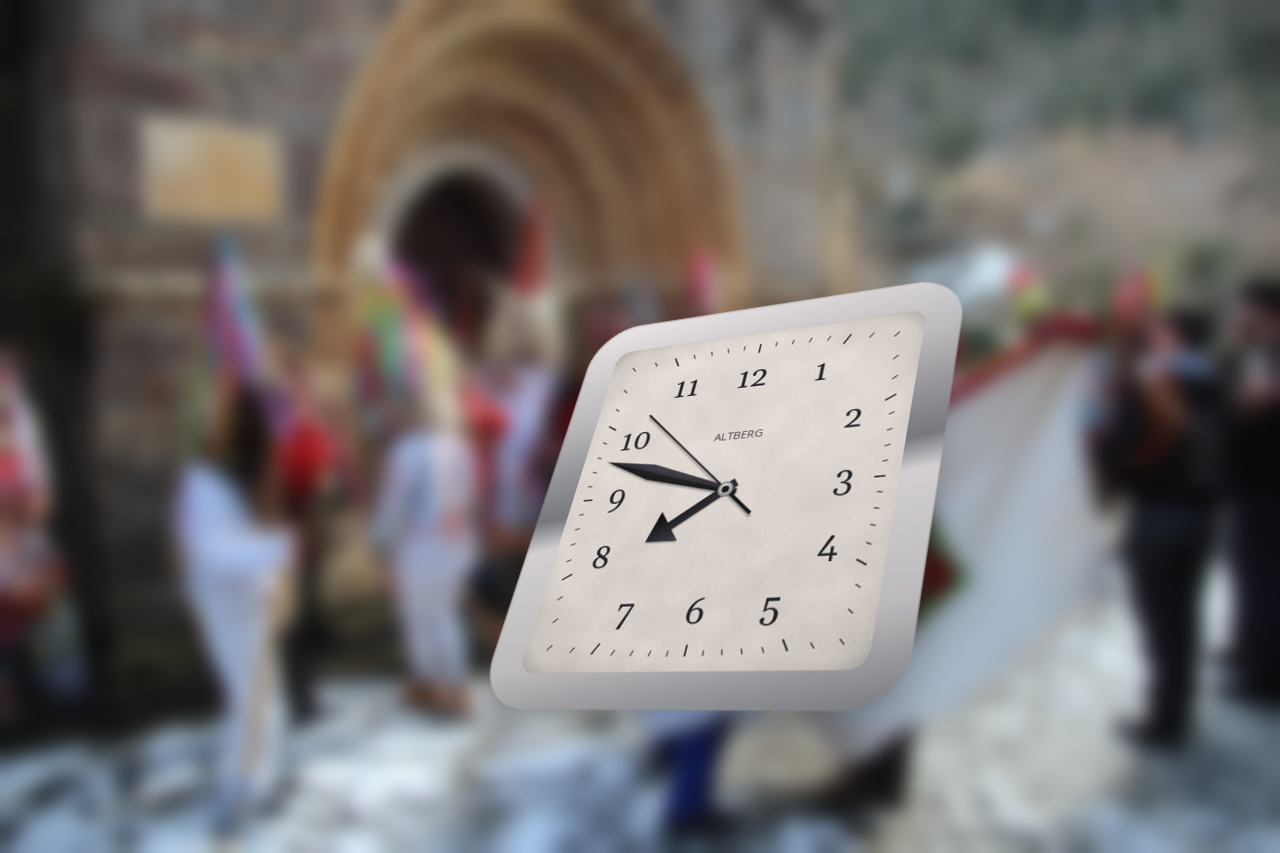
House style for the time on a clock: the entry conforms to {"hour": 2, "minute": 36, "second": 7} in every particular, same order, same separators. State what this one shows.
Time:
{"hour": 7, "minute": 47, "second": 52}
